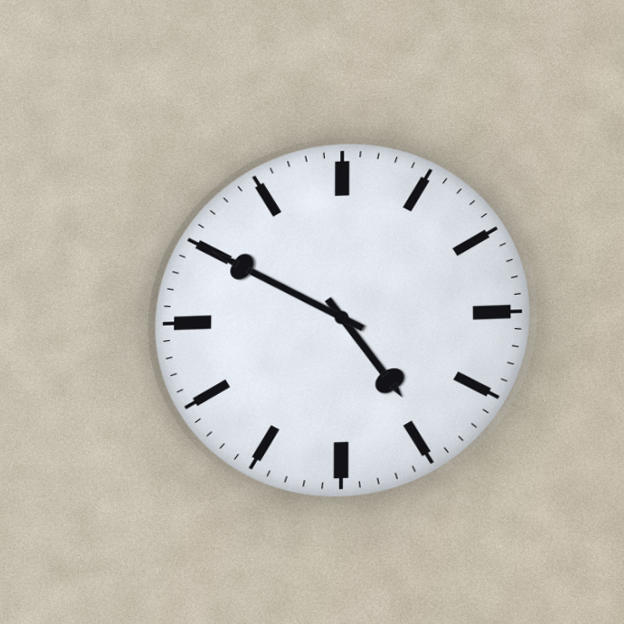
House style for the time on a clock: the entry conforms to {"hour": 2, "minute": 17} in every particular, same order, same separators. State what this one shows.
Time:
{"hour": 4, "minute": 50}
